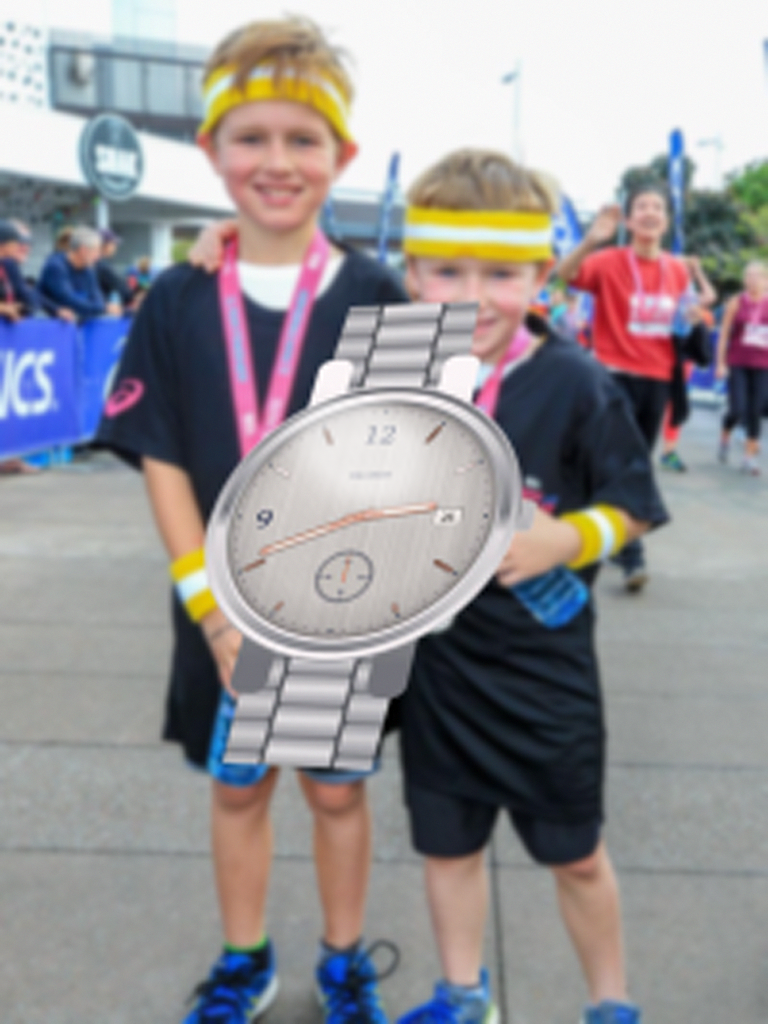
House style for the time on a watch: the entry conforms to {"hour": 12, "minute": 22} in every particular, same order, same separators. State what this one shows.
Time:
{"hour": 2, "minute": 41}
